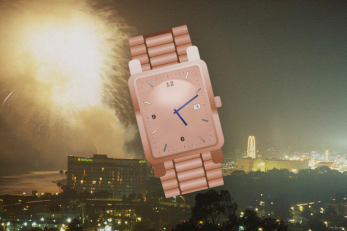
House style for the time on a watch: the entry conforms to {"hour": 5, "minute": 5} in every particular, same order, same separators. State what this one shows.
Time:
{"hour": 5, "minute": 11}
